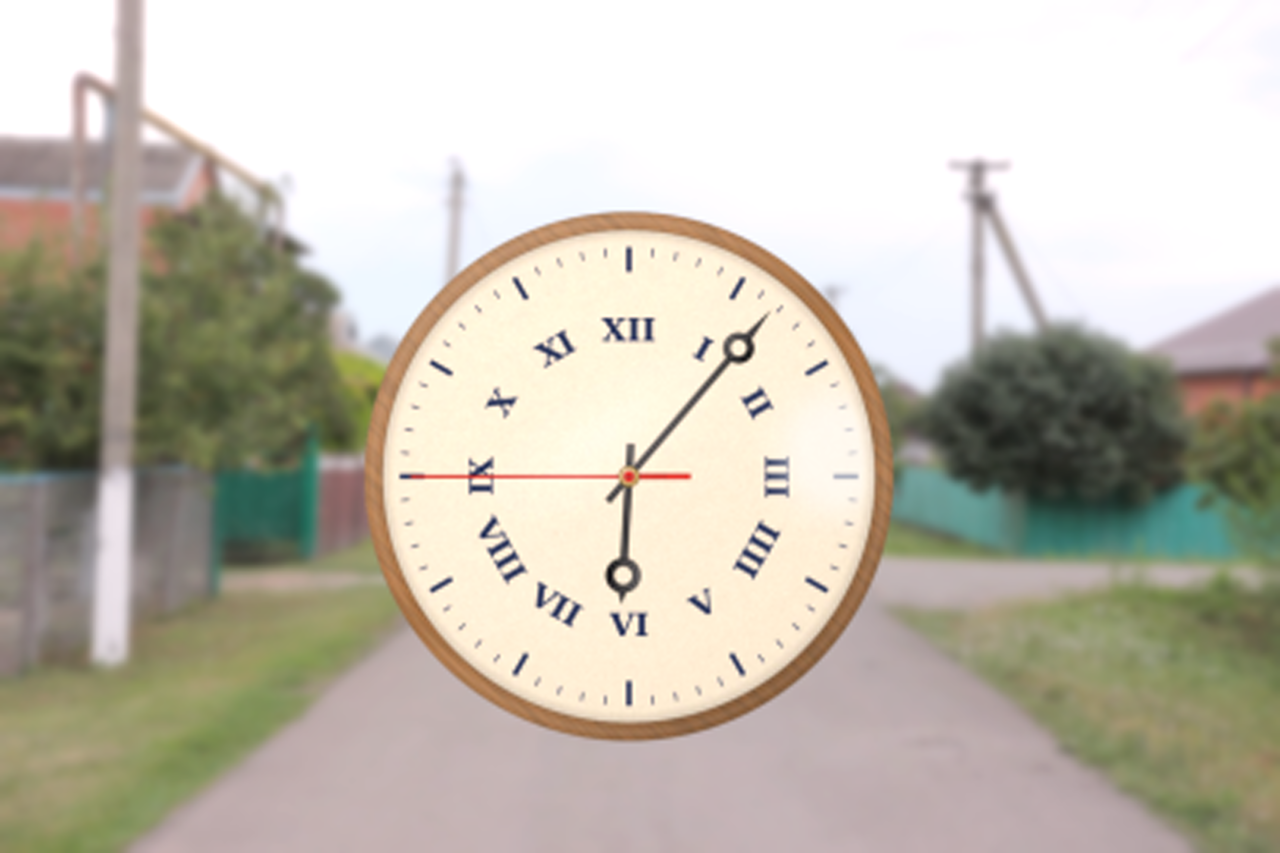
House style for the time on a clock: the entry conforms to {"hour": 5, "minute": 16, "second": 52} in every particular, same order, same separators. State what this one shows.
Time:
{"hour": 6, "minute": 6, "second": 45}
